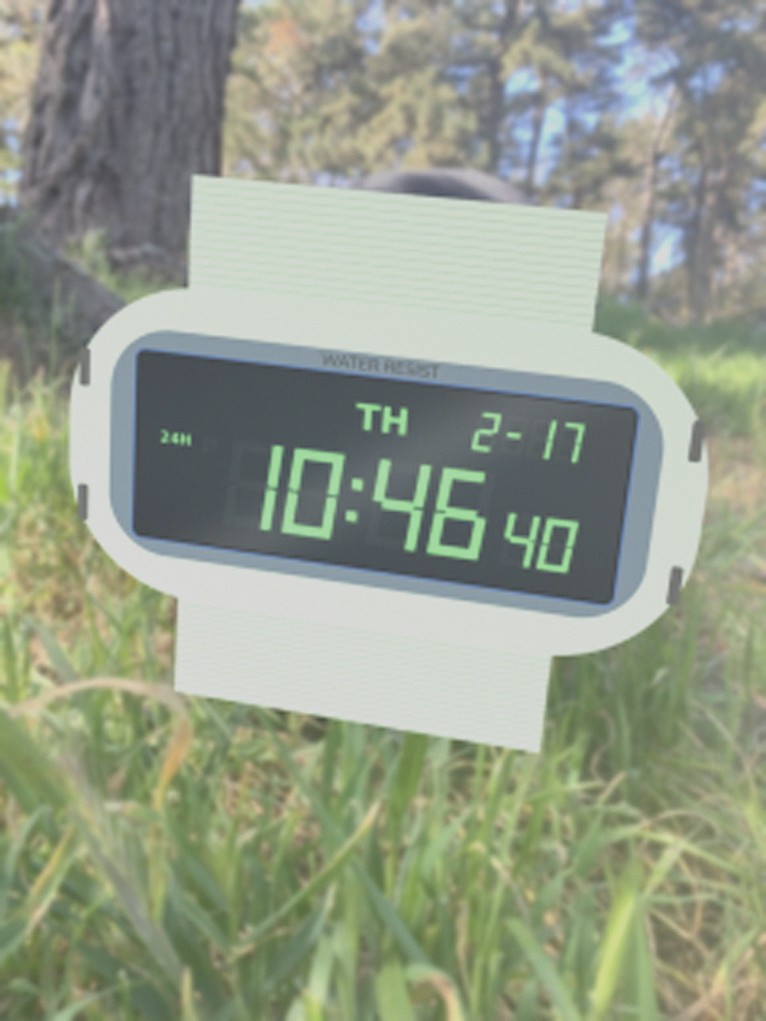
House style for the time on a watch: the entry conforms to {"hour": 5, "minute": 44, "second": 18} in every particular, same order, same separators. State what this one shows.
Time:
{"hour": 10, "minute": 46, "second": 40}
